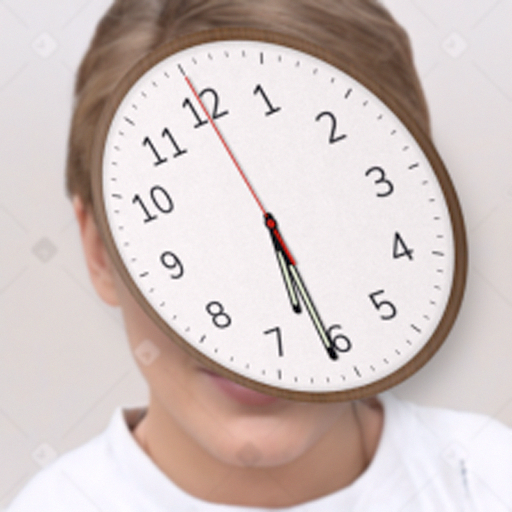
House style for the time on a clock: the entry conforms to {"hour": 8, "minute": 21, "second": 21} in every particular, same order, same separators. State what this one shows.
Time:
{"hour": 6, "minute": 31, "second": 0}
